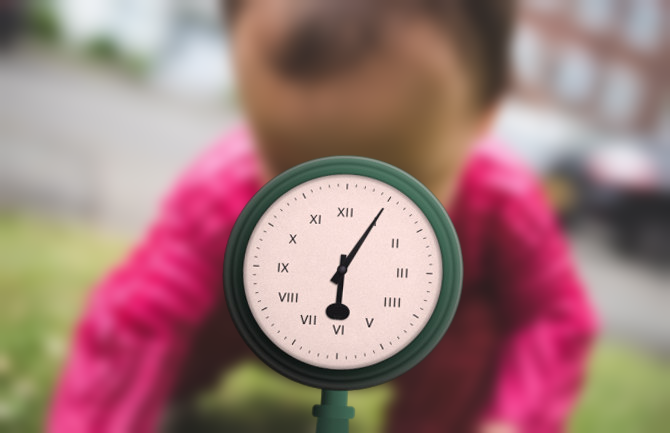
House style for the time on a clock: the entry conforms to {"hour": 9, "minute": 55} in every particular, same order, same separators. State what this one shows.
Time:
{"hour": 6, "minute": 5}
